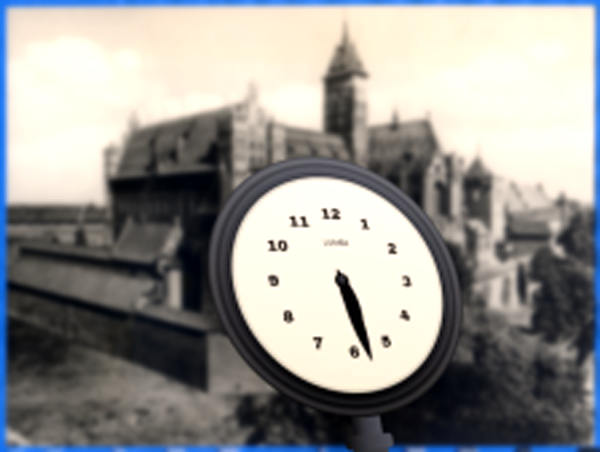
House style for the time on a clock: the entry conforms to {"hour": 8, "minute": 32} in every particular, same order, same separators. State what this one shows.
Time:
{"hour": 5, "minute": 28}
